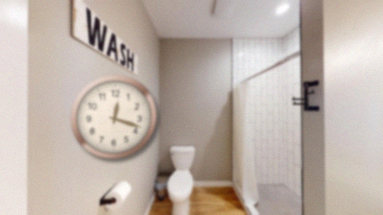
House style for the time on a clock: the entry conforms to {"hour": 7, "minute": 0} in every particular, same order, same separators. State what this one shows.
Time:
{"hour": 12, "minute": 18}
